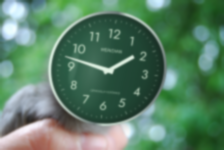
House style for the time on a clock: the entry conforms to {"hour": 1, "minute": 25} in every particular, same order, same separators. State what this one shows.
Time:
{"hour": 1, "minute": 47}
